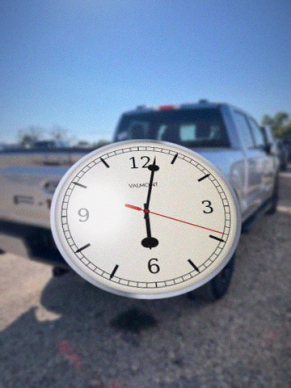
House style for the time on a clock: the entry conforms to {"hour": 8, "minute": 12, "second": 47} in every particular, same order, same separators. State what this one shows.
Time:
{"hour": 6, "minute": 2, "second": 19}
